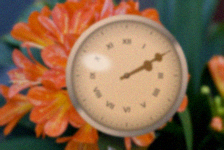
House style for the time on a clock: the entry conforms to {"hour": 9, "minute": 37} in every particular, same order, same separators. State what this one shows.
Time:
{"hour": 2, "minute": 10}
